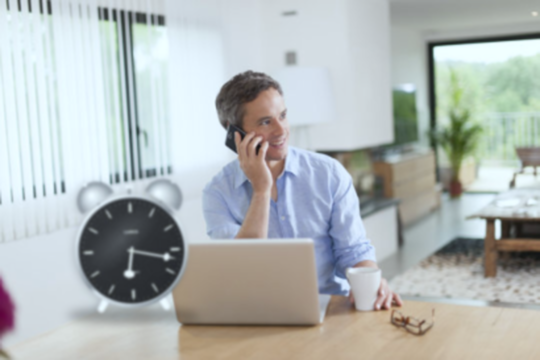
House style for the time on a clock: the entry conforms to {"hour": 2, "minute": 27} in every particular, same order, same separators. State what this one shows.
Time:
{"hour": 6, "minute": 17}
